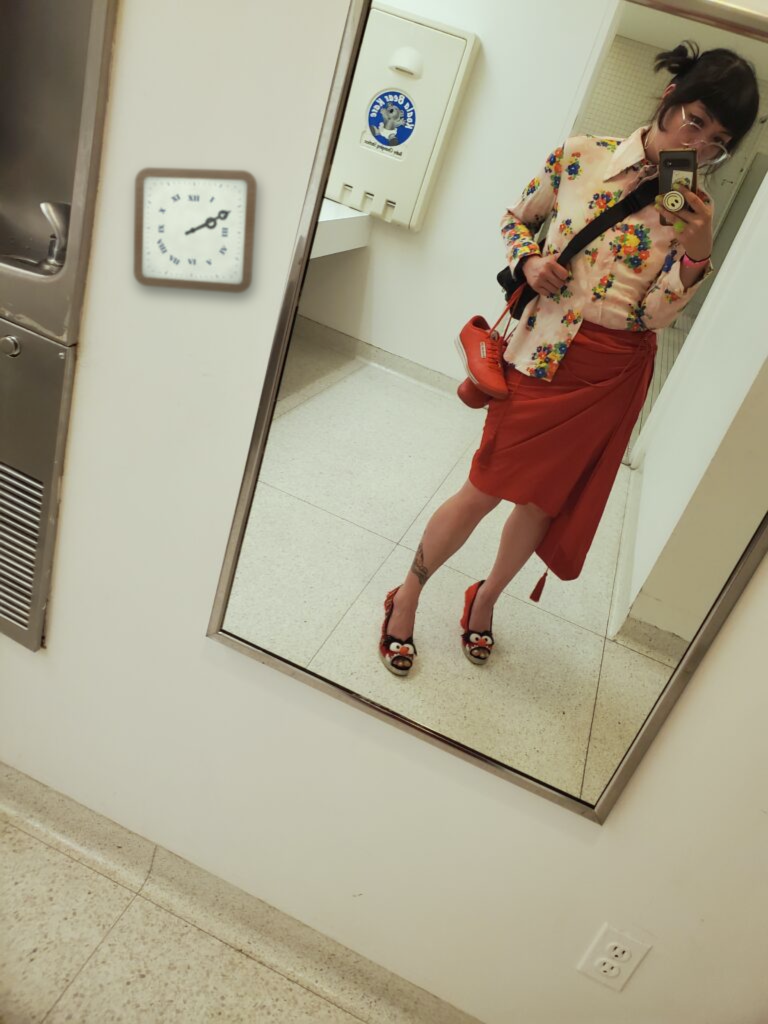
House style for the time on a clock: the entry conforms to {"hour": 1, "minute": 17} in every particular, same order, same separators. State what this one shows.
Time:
{"hour": 2, "minute": 10}
